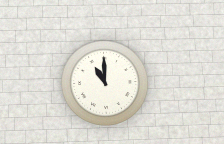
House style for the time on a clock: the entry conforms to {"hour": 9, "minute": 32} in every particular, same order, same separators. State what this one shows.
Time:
{"hour": 11, "minute": 0}
